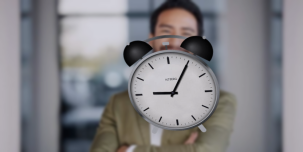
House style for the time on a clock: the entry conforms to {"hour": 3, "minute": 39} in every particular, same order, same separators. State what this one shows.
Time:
{"hour": 9, "minute": 5}
